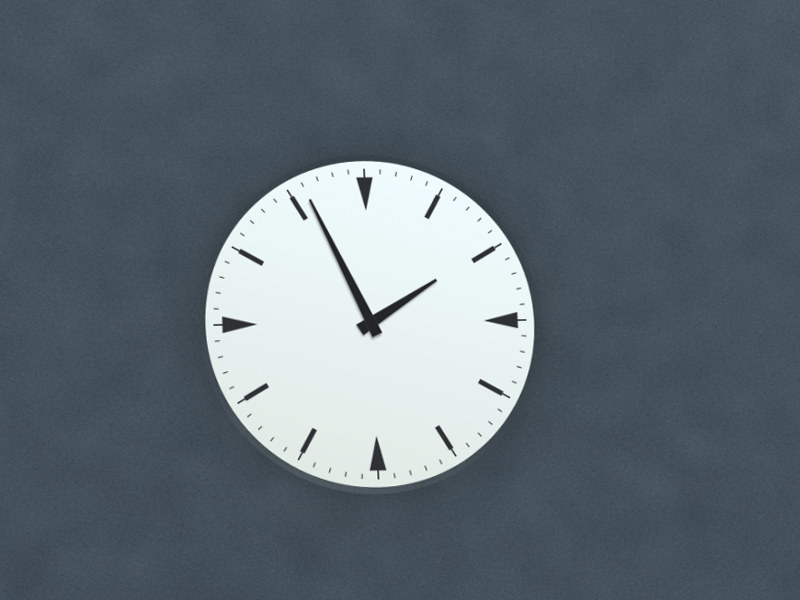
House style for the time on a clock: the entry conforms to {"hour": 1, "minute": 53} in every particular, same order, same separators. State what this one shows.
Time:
{"hour": 1, "minute": 56}
